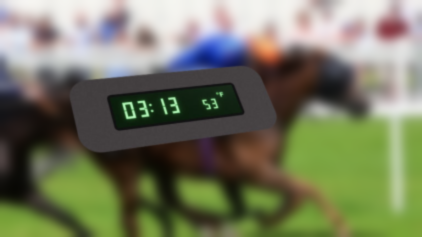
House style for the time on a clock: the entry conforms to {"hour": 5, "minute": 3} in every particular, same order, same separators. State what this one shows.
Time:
{"hour": 3, "minute": 13}
